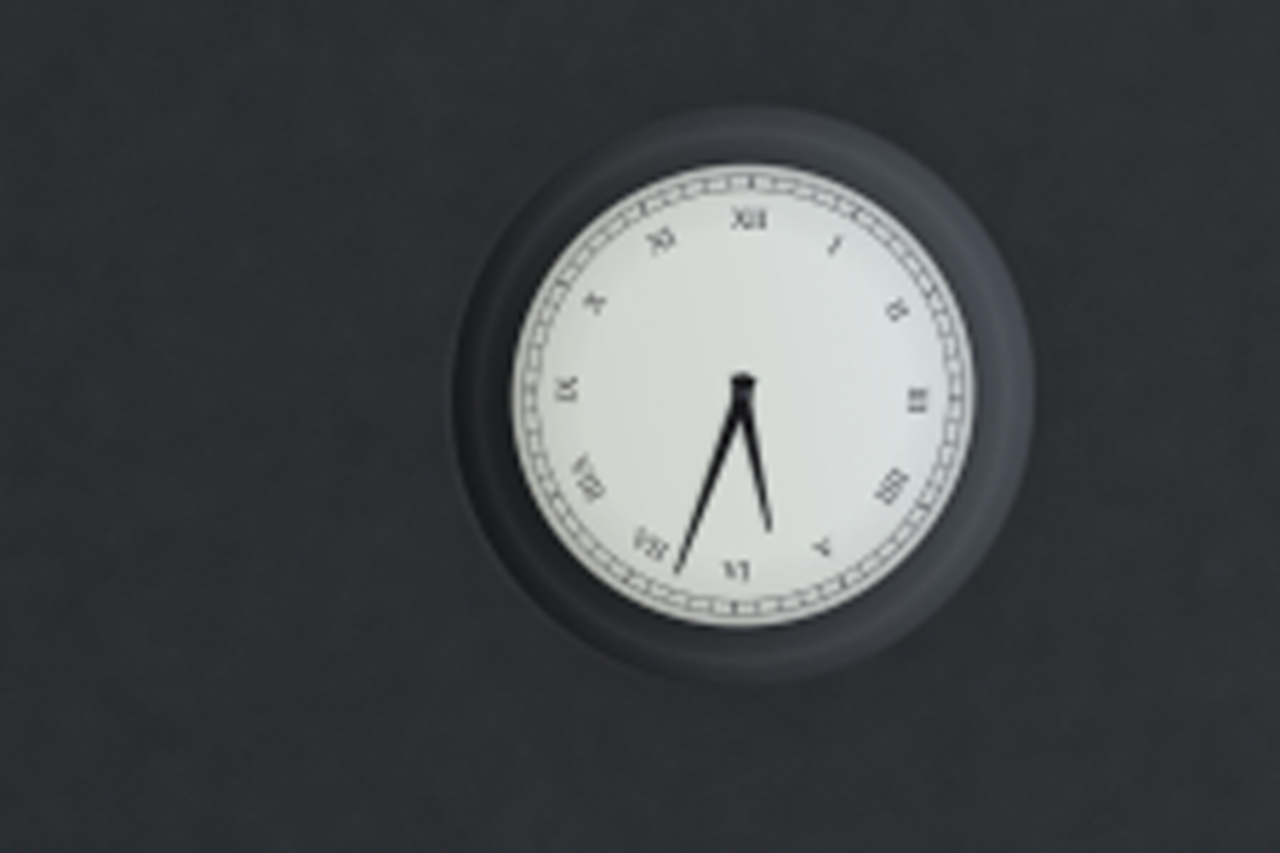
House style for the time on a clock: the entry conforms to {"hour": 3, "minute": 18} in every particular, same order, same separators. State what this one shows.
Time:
{"hour": 5, "minute": 33}
